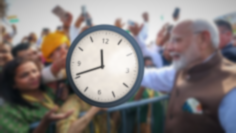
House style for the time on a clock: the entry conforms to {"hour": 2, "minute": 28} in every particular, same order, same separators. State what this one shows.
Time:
{"hour": 11, "minute": 41}
